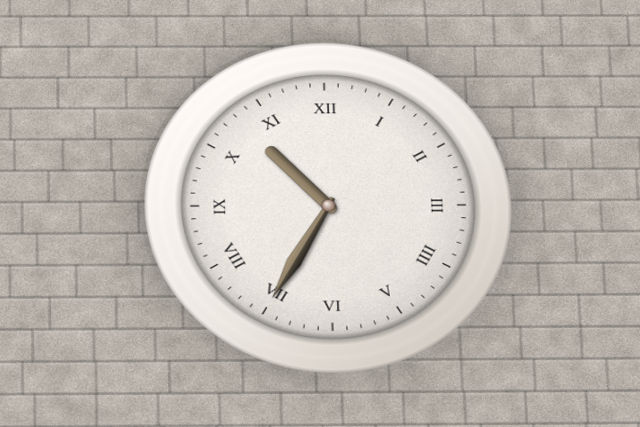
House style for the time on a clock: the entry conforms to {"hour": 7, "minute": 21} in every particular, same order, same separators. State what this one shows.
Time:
{"hour": 10, "minute": 35}
